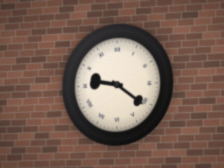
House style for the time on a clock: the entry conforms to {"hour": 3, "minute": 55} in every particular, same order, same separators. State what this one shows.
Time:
{"hour": 9, "minute": 21}
